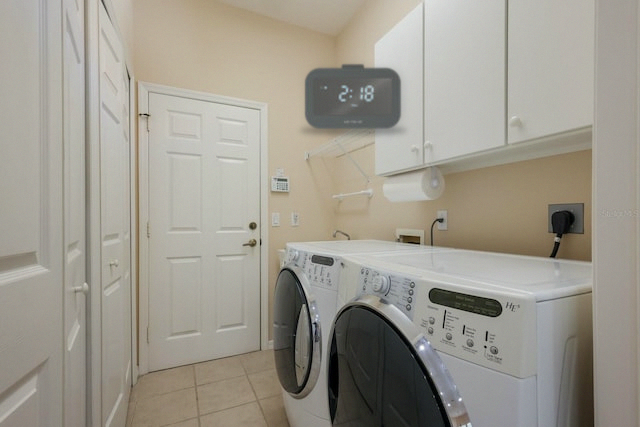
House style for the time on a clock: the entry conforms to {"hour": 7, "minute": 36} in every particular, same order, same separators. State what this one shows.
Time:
{"hour": 2, "minute": 18}
